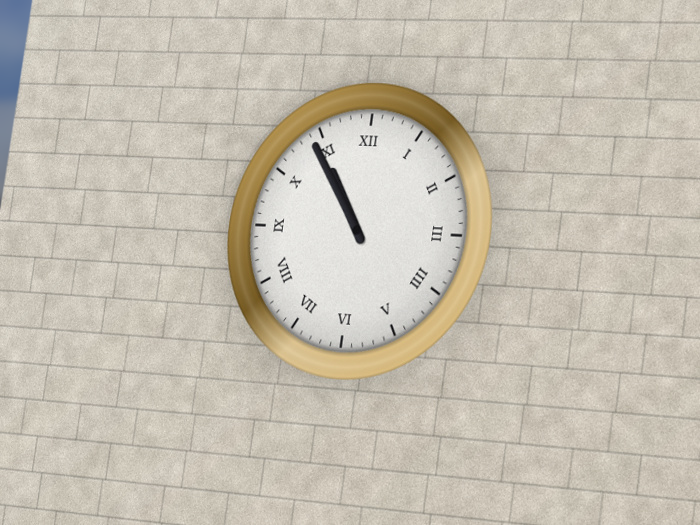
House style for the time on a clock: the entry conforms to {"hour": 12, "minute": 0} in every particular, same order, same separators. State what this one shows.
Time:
{"hour": 10, "minute": 54}
